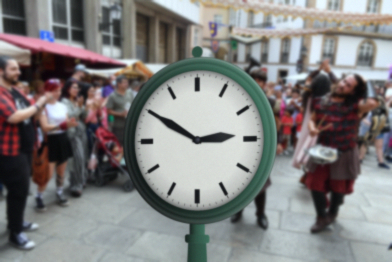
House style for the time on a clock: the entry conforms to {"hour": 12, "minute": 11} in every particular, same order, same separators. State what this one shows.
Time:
{"hour": 2, "minute": 50}
